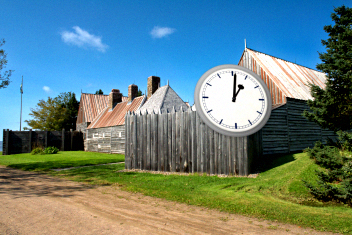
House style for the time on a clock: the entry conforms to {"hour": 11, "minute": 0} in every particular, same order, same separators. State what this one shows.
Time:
{"hour": 1, "minute": 1}
